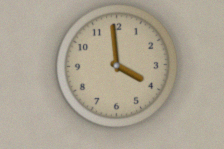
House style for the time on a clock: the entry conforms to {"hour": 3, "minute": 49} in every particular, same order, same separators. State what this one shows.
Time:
{"hour": 3, "minute": 59}
